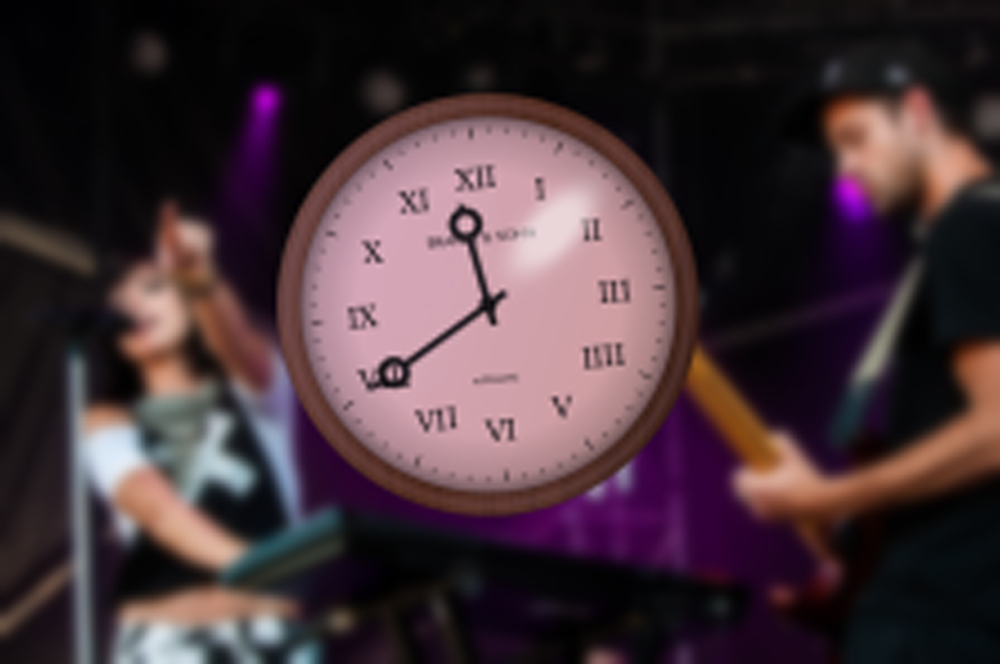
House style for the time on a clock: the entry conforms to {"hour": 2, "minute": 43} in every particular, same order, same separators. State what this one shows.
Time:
{"hour": 11, "minute": 40}
